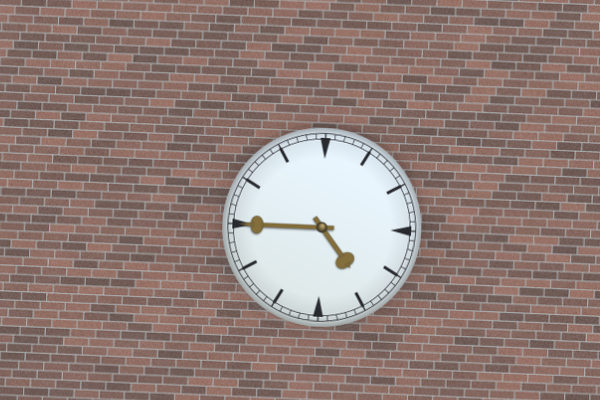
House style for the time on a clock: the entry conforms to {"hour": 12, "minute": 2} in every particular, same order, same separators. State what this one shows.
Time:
{"hour": 4, "minute": 45}
